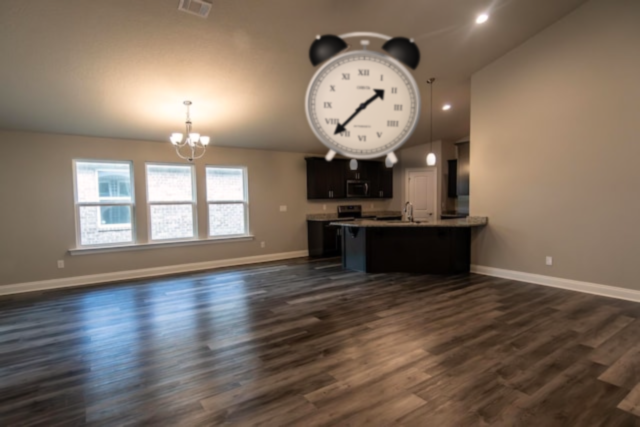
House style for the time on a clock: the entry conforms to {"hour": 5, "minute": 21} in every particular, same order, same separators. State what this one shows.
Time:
{"hour": 1, "minute": 37}
